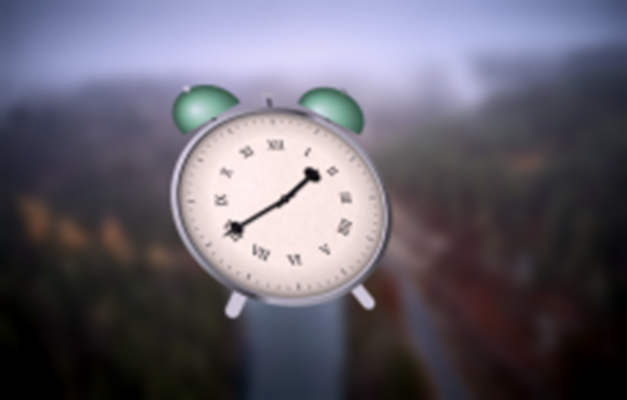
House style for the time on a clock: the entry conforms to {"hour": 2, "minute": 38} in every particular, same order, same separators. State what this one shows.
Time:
{"hour": 1, "minute": 40}
